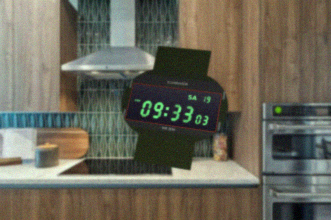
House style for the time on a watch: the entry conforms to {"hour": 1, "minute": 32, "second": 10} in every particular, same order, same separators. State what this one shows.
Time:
{"hour": 9, "minute": 33, "second": 3}
